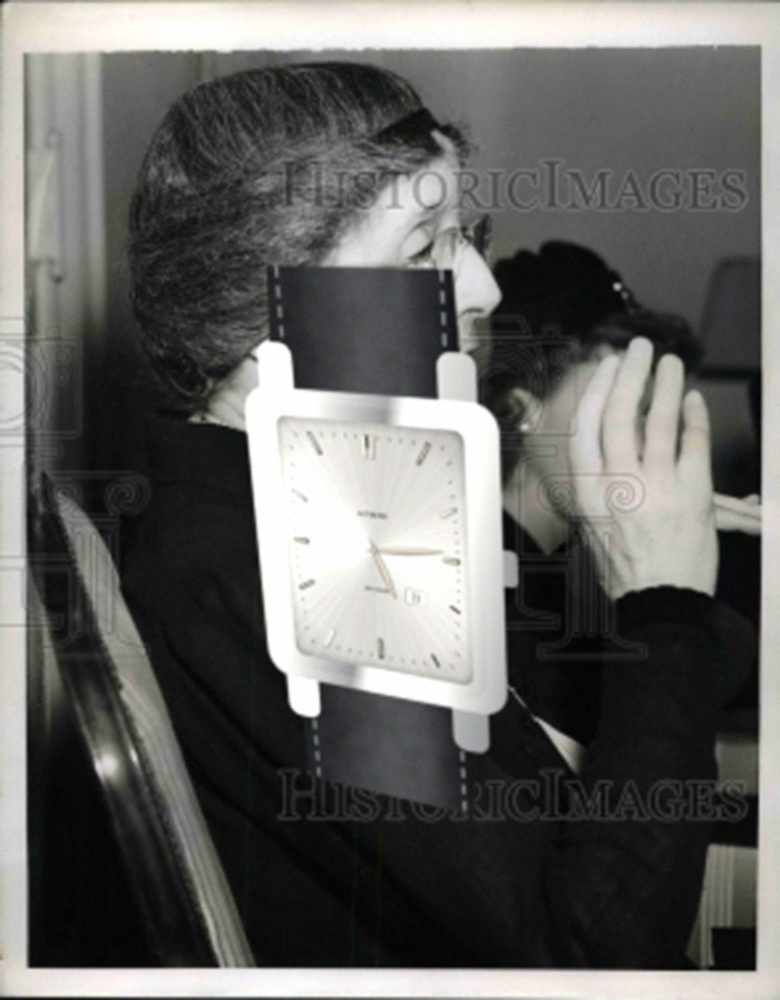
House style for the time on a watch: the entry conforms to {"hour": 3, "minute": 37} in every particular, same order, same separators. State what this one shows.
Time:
{"hour": 5, "minute": 14}
